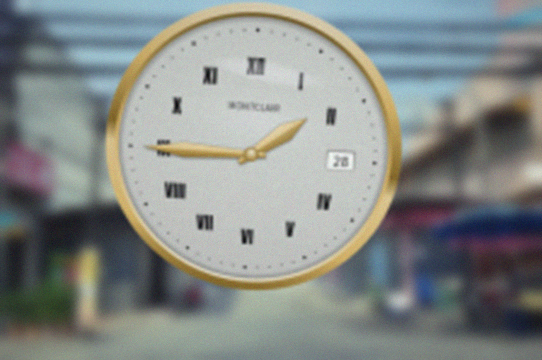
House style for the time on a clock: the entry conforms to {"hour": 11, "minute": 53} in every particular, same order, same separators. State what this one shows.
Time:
{"hour": 1, "minute": 45}
